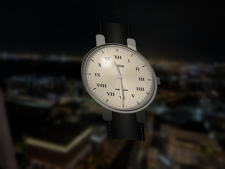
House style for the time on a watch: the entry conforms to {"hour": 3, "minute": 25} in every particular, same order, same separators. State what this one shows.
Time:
{"hour": 11, "minute": 30}
